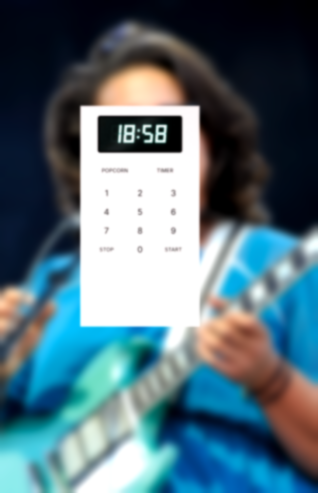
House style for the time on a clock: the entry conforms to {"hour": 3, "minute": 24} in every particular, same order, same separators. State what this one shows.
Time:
{"hour": 18, "minute": 58}
